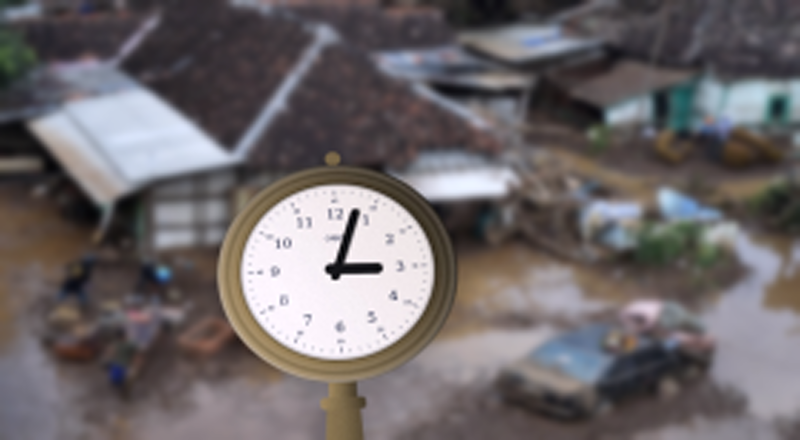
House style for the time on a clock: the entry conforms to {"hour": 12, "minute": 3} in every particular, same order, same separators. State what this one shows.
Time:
{"hour": 3, "minute": 3}
